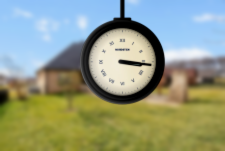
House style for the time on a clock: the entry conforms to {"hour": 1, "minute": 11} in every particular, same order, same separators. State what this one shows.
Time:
{"hour": 3, "minute": 16}
